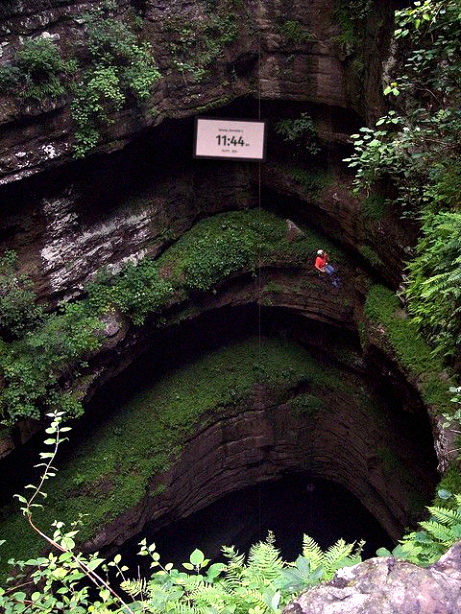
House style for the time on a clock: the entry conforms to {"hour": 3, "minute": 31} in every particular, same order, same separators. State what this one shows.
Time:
{"hour": 11, "minute": 44}
